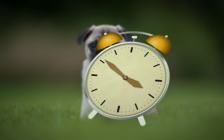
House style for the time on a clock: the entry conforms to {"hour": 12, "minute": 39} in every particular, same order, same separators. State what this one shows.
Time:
{"hour": 3, "minute": 51}
